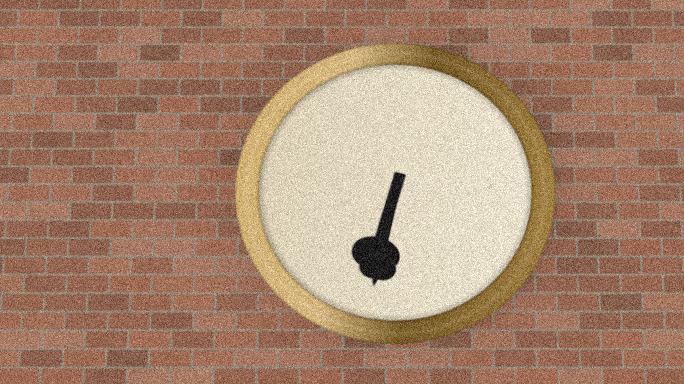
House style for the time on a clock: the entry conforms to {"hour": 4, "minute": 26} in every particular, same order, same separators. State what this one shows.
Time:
{"hour": 6, "minute": 32}
